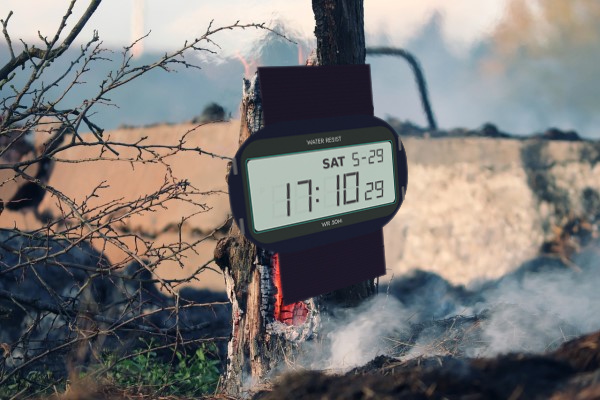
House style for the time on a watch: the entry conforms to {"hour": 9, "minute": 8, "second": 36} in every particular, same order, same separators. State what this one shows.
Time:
{"hour": 17, "minute": 10, "second": 29}
